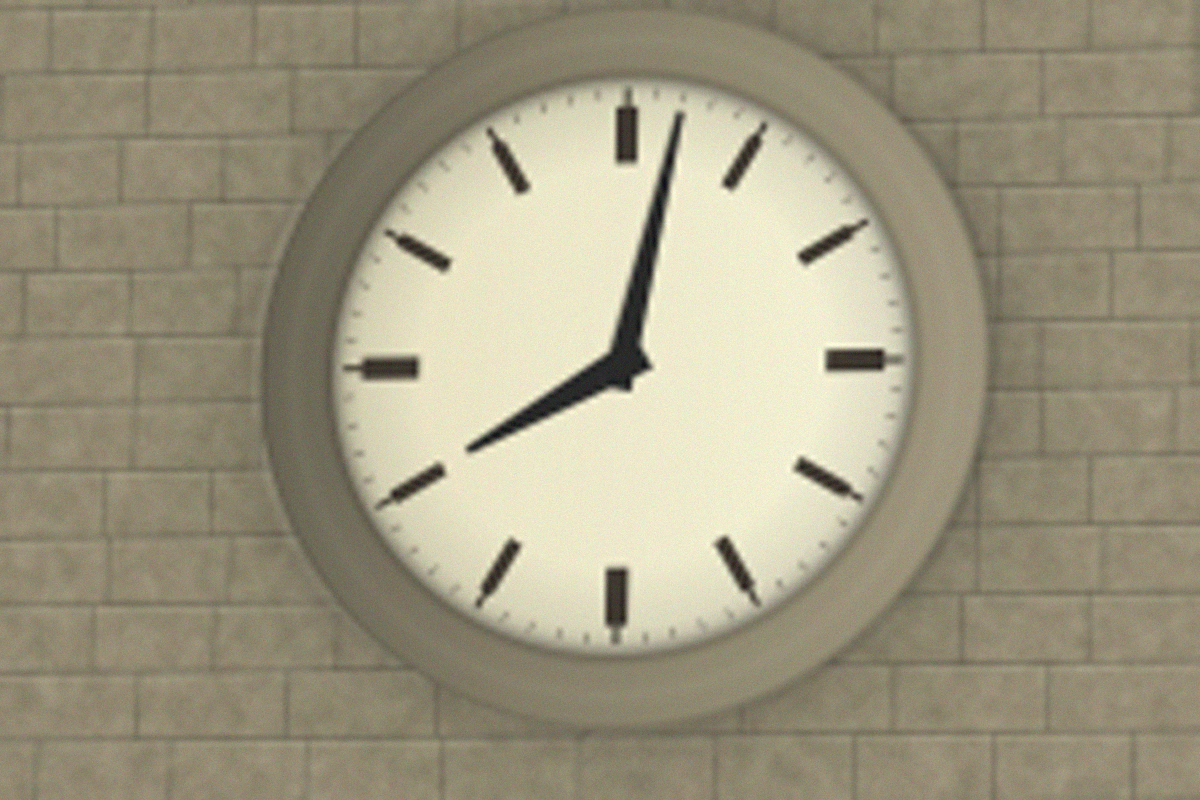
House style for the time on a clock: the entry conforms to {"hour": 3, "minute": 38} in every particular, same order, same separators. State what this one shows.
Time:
{"hour": 8, "minute": 2}
